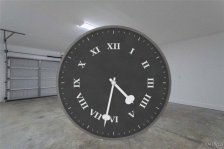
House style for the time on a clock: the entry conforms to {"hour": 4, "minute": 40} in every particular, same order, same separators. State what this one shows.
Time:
{"hour": 4, "minute": 32}
